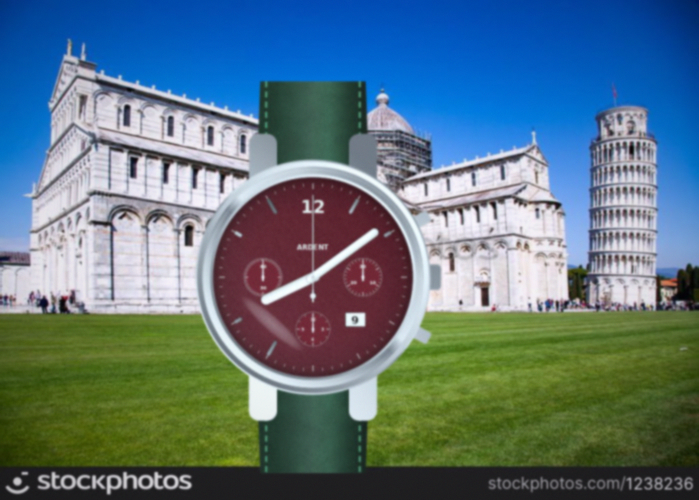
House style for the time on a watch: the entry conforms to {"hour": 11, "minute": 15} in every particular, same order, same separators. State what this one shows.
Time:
{"hour": 8, "minute": 9}
